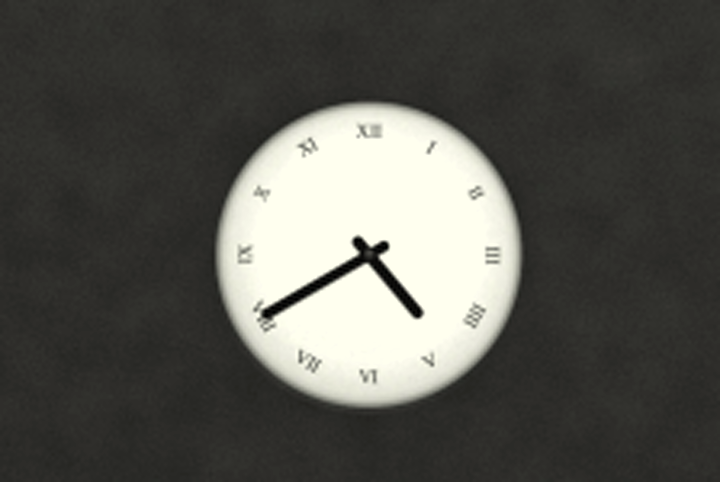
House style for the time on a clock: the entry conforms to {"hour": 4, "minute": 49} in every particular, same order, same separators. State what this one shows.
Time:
{"hour": 4, "minute": 40}
